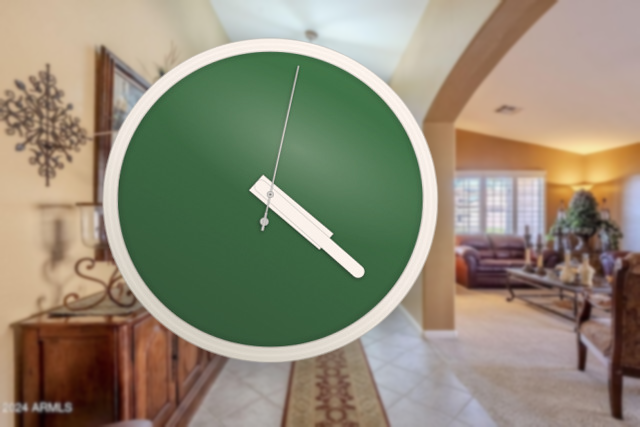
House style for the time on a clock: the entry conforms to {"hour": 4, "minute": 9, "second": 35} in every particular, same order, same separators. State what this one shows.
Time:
{"hour": 4, "minute": 22, "second": 2}
